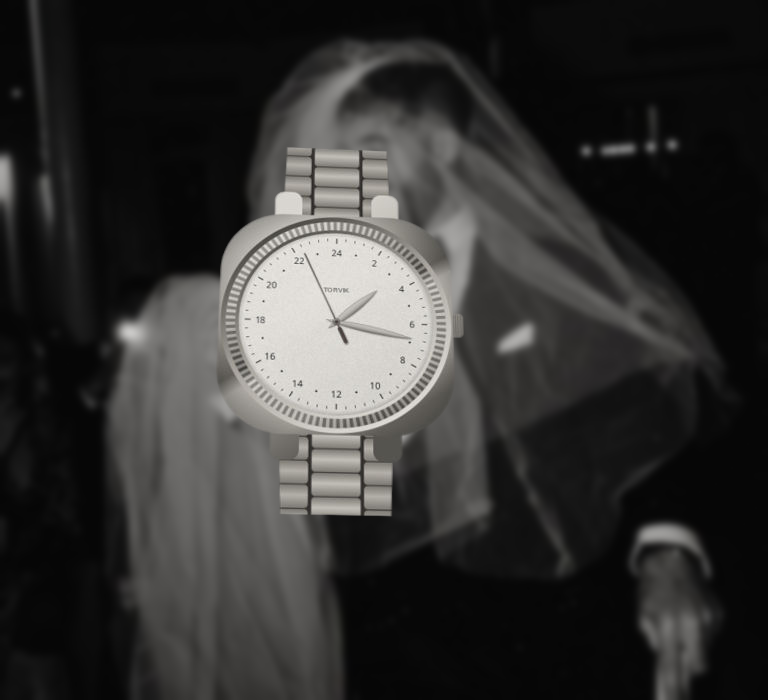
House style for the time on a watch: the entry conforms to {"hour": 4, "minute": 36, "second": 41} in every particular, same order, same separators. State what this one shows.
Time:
{"hour": 3, "minute": 16, "second": 56}
